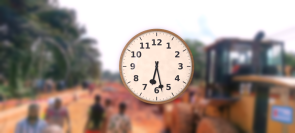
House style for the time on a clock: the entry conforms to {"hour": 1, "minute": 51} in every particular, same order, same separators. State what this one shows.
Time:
{"hour": 6, "minute": 28}
